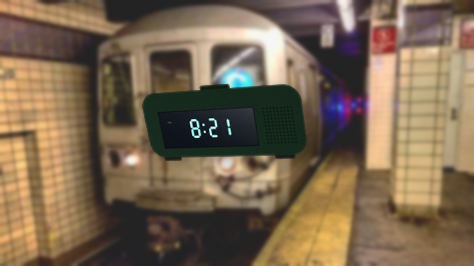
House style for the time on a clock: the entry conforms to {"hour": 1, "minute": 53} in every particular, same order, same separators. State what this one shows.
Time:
{"hour": 8, "minute": 21}
